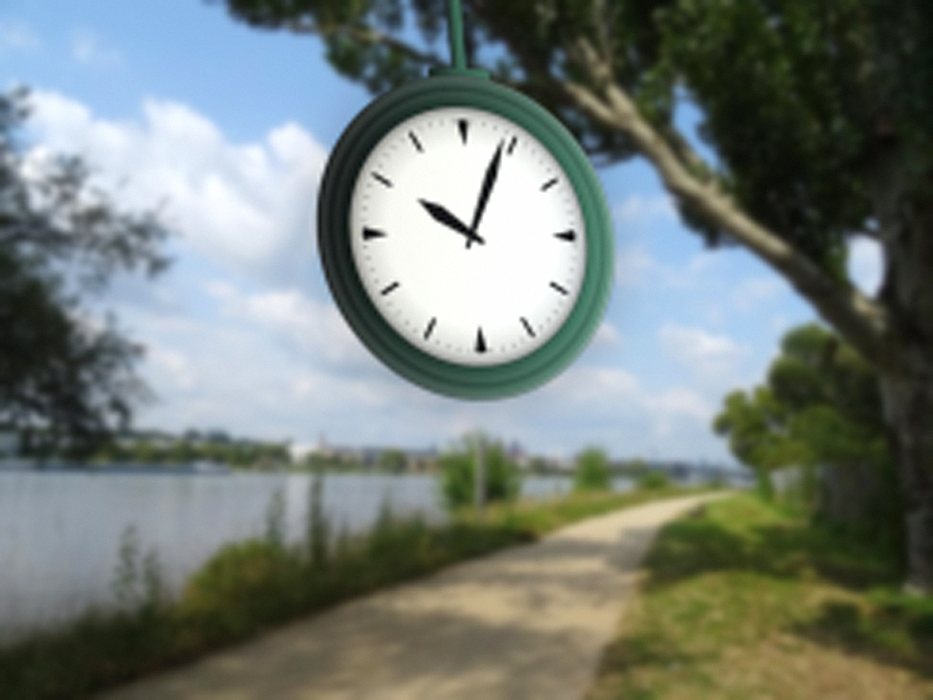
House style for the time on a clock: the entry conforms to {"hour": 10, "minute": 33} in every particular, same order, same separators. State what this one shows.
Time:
{"hour": 10, "minute": 4}
